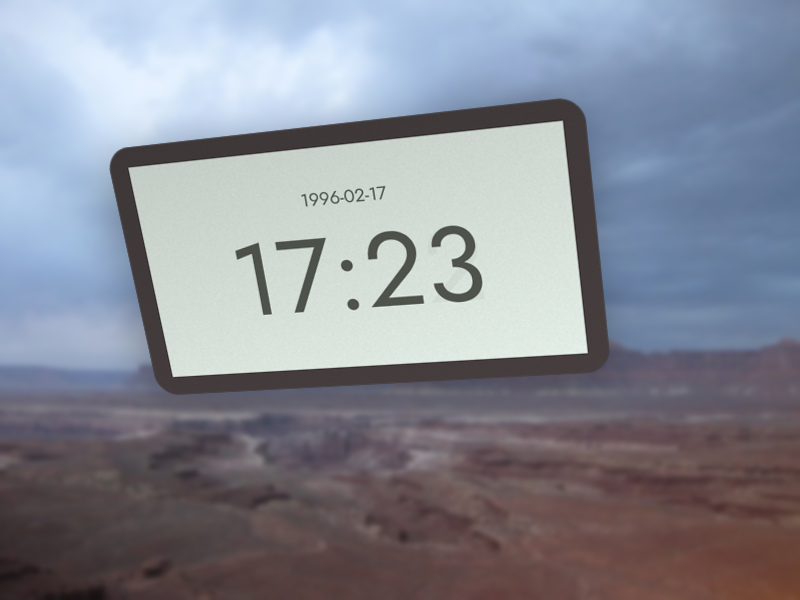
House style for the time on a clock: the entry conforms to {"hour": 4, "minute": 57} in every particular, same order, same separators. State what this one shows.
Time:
{"hour": 17, "minute": 23}
